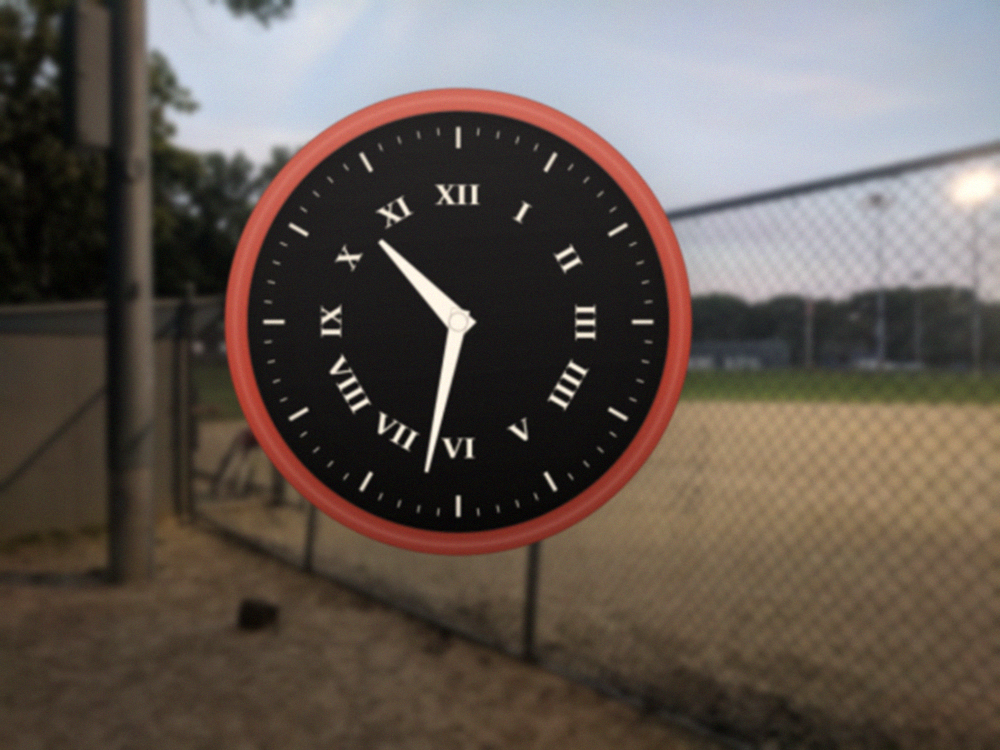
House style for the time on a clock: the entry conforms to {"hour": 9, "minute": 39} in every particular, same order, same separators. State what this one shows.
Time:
{"hour": 10, "minute": 32}
